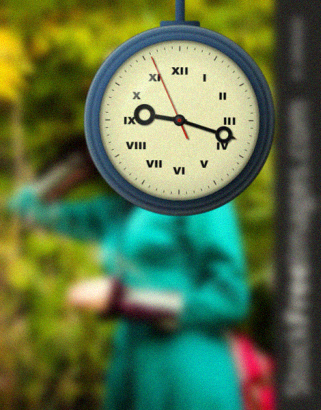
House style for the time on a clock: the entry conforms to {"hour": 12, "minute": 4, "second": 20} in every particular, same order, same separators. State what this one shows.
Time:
{"hour": 9, "minute": 17, "second": 56}
